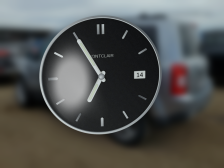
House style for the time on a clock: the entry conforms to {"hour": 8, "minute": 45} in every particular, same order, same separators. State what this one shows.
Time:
{"hour": 6, "minute": 55}
